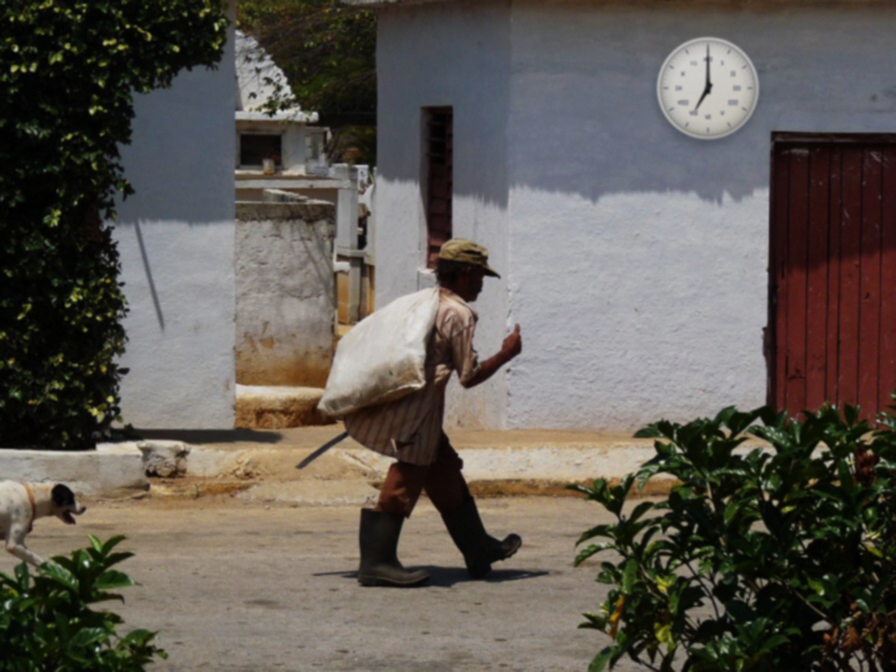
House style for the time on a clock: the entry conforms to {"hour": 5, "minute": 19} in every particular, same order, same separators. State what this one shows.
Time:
{"hour": 7, "minute": 0}
